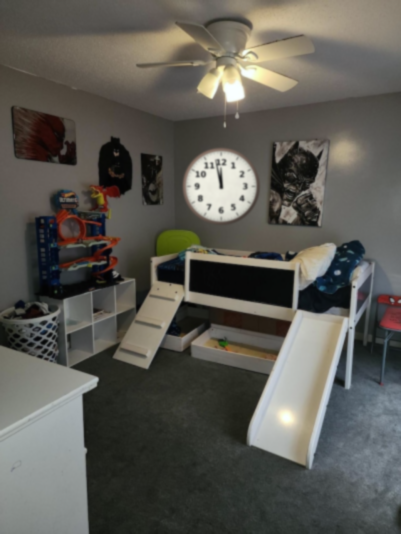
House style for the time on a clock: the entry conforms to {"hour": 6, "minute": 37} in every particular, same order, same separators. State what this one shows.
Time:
{"hour": 11, "minute": 58}
